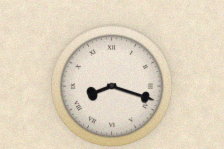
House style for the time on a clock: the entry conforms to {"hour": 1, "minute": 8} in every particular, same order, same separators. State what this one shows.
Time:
{"hour": 8, "minute": 18}
